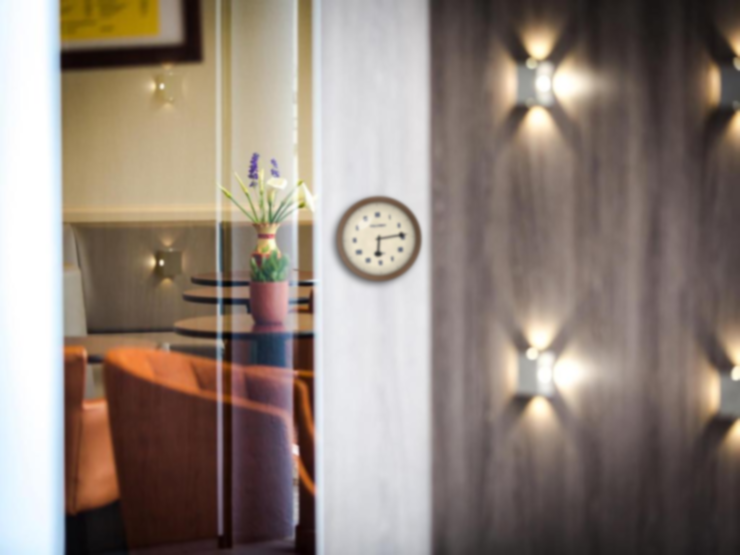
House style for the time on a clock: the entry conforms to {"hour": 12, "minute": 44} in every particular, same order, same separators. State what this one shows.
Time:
{"hour": 6, "minute": 14}
